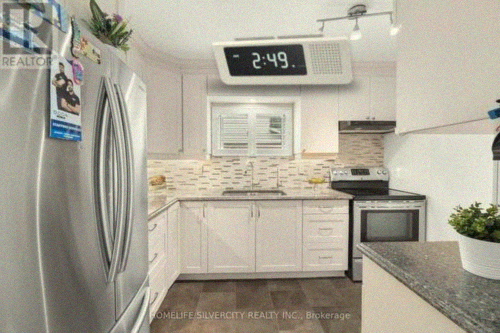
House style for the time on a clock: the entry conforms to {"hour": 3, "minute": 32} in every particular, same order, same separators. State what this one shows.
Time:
{"hour": 2, "minute": 49}
